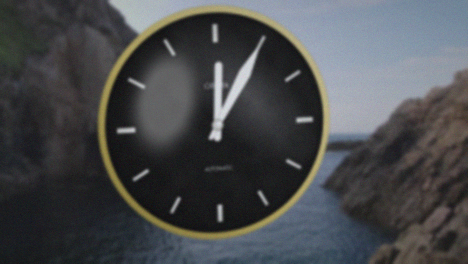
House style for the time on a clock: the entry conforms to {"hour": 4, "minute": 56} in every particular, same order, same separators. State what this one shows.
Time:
{"hour": 12, "minute": 5}
